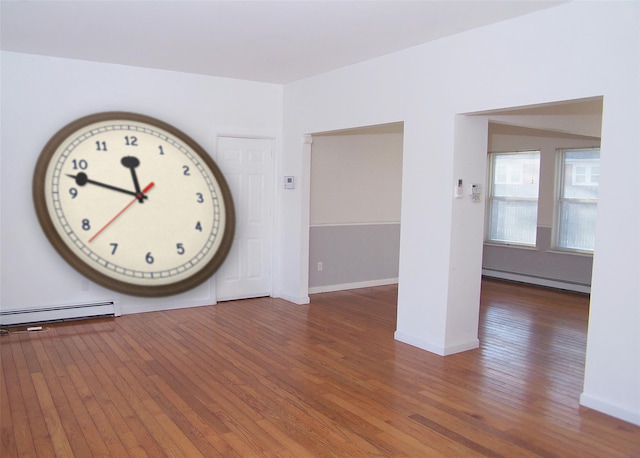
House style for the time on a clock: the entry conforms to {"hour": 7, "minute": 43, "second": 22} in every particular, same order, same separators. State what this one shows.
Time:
{"hour": 11, "minute": 47, "second": 38}
